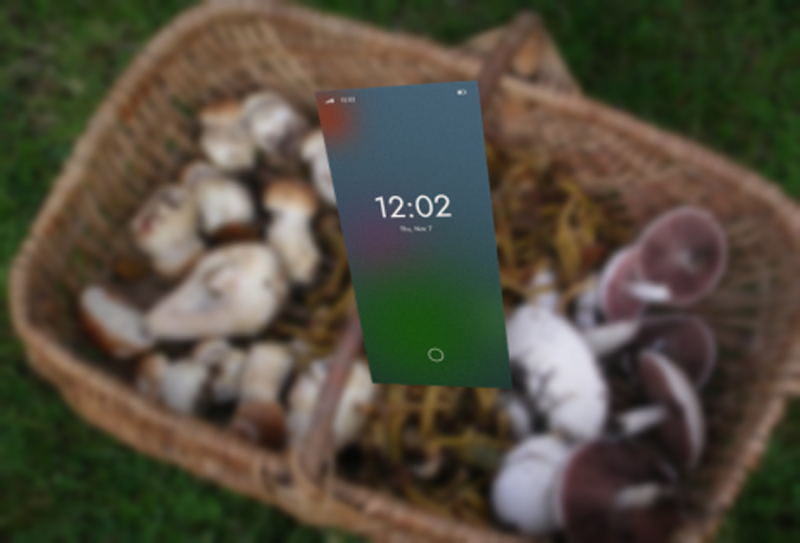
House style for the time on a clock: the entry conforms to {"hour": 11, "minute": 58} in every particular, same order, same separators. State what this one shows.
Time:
{"hour": 12, "minute": 2}
